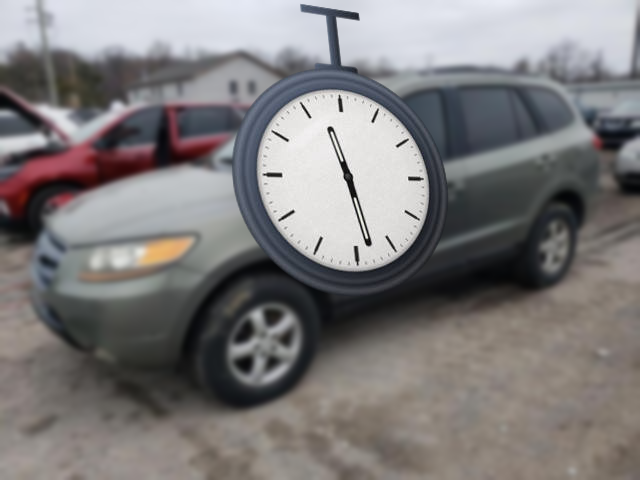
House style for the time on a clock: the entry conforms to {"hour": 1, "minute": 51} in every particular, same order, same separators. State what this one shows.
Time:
{"hour": 11, "minute": 28}
